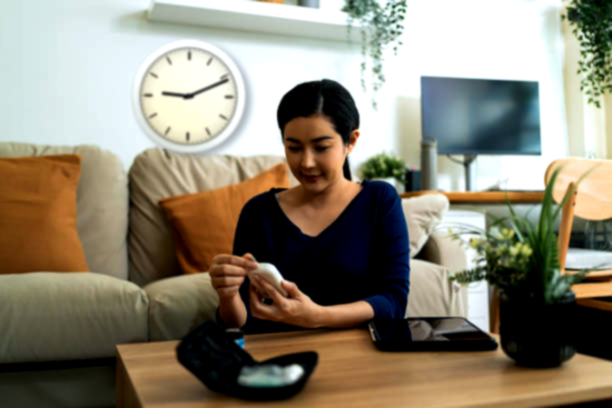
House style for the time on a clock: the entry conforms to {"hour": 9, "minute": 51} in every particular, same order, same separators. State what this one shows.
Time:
{"hour": 9, "minute": 11}
